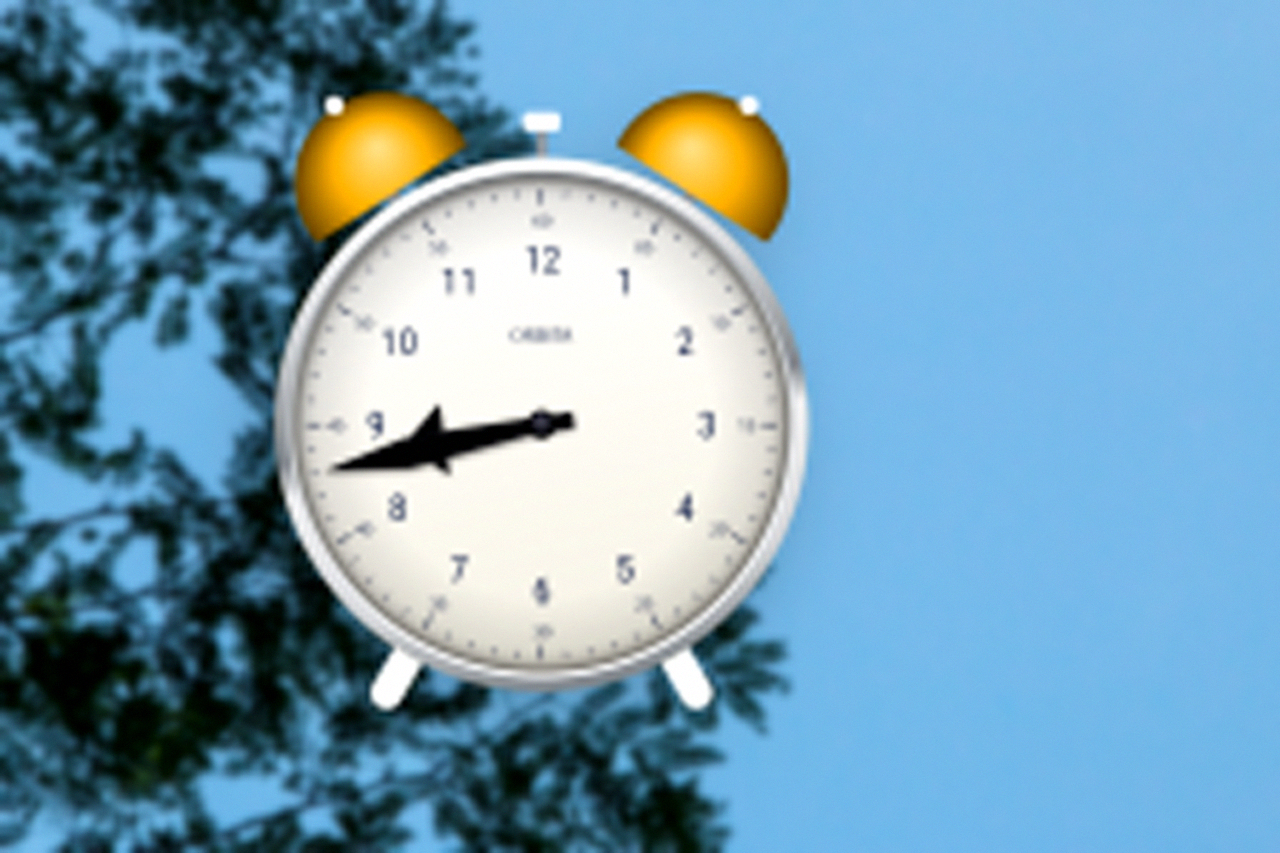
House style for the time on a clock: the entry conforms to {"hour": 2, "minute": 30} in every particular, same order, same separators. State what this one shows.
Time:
{"hour": 8, "minute": 43}
